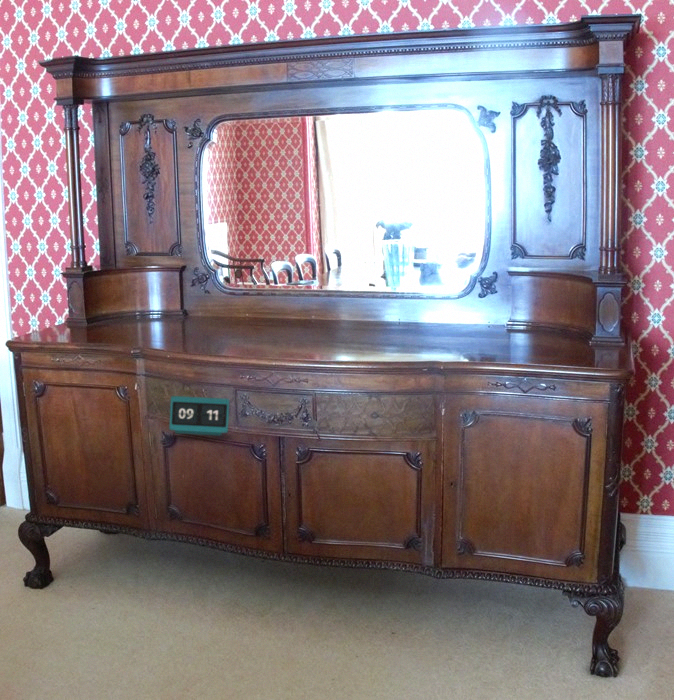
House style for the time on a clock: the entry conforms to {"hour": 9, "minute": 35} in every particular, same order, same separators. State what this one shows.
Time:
{"hour": 9, "minute": 11}
